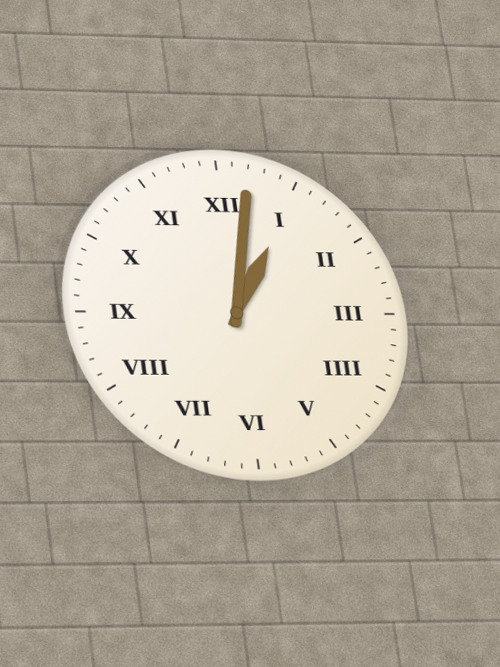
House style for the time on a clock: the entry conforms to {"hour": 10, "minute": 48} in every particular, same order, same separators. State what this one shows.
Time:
{"hour": 1, "minute": 2}
